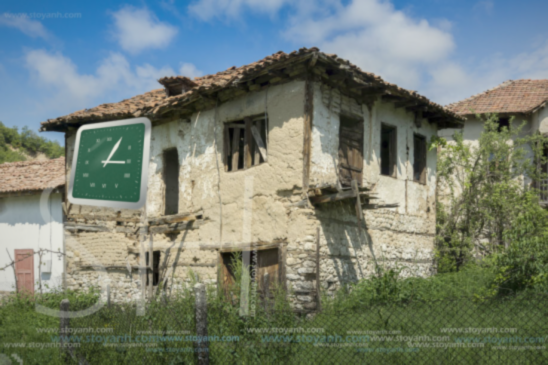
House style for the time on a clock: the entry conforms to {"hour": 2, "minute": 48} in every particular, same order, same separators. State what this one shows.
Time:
{"hour": 3, "minute": 5}
